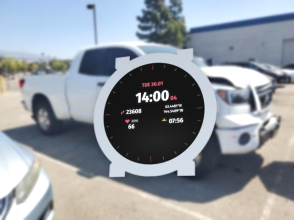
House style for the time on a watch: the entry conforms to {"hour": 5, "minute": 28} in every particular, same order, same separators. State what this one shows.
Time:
{"hour": 14, "minute": 0}
